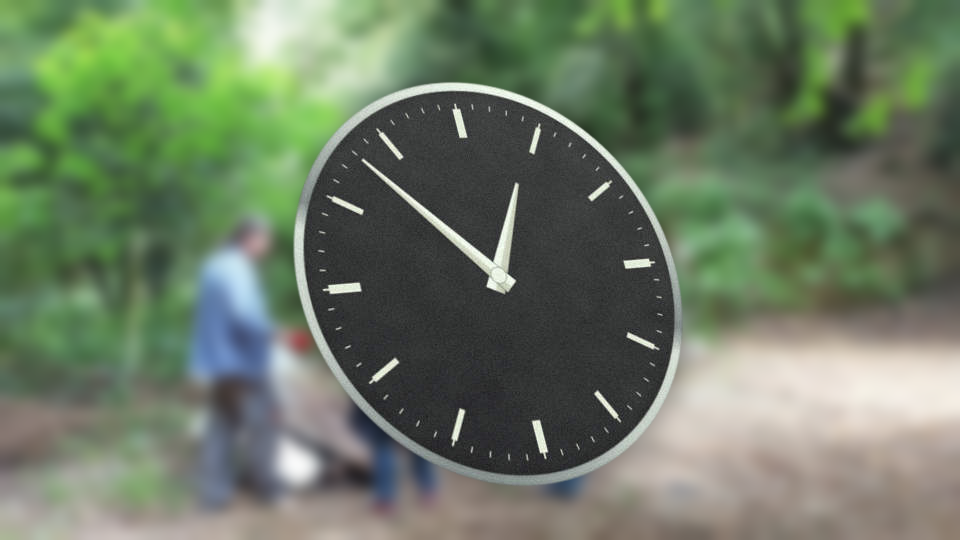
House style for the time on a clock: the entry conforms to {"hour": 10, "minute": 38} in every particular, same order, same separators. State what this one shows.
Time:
{"hour": 12, "minute": 53}
